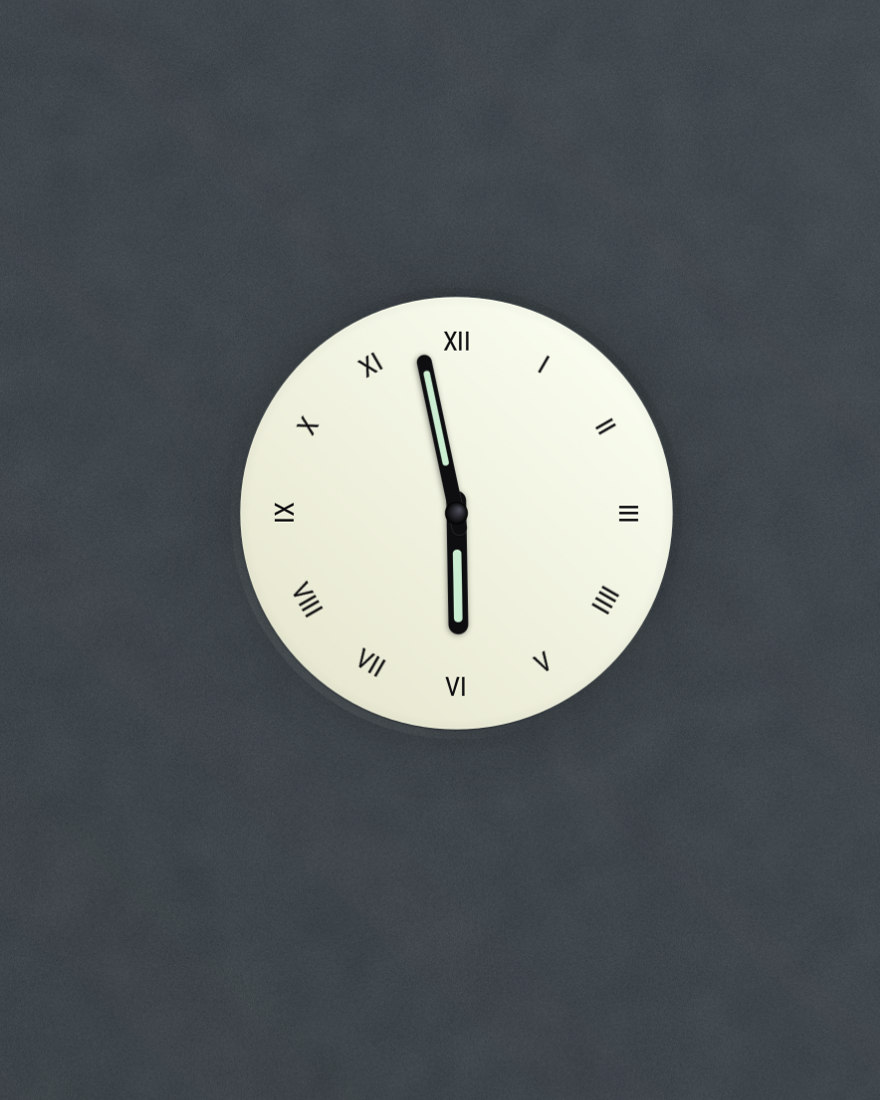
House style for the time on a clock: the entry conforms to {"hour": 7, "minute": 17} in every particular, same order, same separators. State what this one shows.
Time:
{"hour": 5, "minute": 58}
